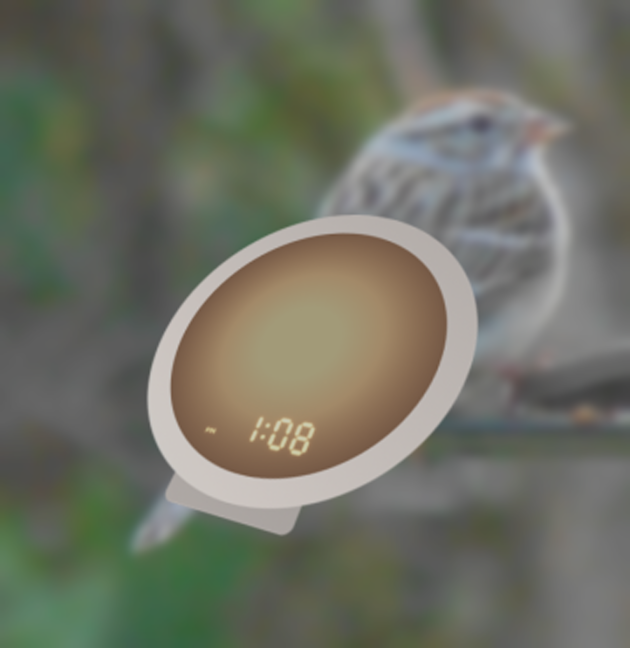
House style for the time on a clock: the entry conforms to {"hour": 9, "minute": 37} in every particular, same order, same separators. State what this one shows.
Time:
{"hour": 1, "minute": 8}
